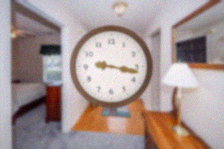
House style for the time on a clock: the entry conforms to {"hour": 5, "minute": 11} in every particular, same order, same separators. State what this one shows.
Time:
{"hour": 9, "minute": 17}
